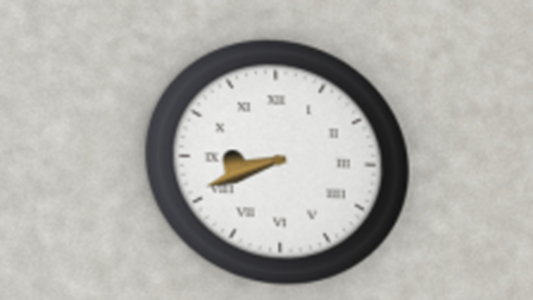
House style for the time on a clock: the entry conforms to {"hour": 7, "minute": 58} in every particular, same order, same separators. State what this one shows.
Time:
{"hour": 8, "minute": 41}
